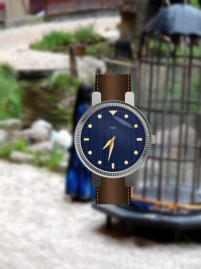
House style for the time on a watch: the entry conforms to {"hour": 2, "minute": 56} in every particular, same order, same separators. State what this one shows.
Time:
{"hour": 7, "minute": 32}
